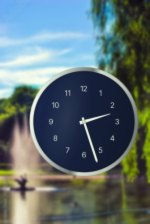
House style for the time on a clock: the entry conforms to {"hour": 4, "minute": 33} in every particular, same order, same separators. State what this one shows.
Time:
{"hour": 2, "minute": 27}
